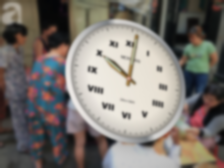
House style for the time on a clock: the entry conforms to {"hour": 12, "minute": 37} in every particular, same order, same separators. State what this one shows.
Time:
{"hour": 10, "minute": 1}
